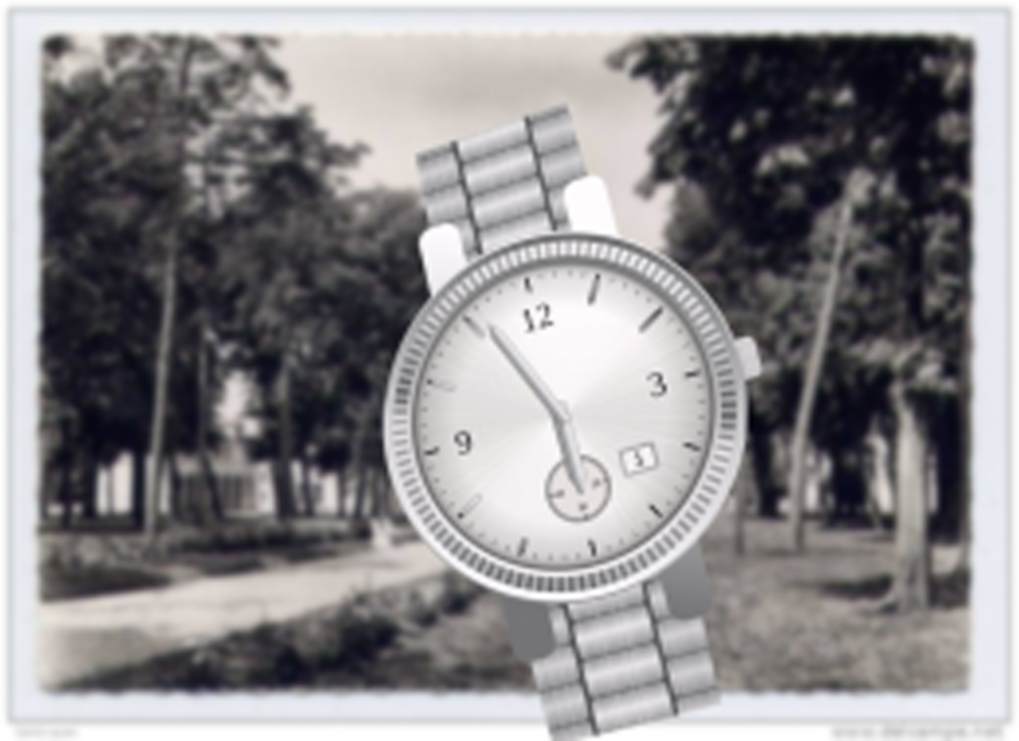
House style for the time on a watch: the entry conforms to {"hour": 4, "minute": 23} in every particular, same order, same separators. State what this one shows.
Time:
{"hour": 5, "minute": 56}
